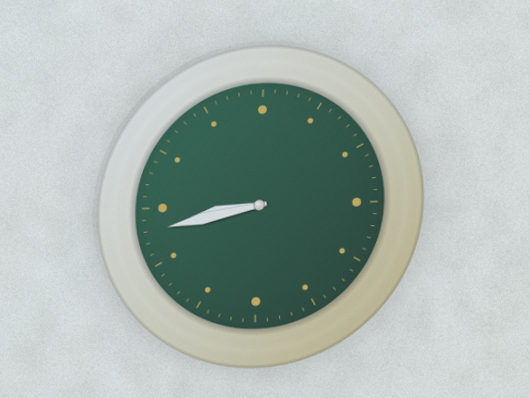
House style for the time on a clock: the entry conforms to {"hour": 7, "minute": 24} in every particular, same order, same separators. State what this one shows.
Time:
{"hour": 8, "minute": 43}
